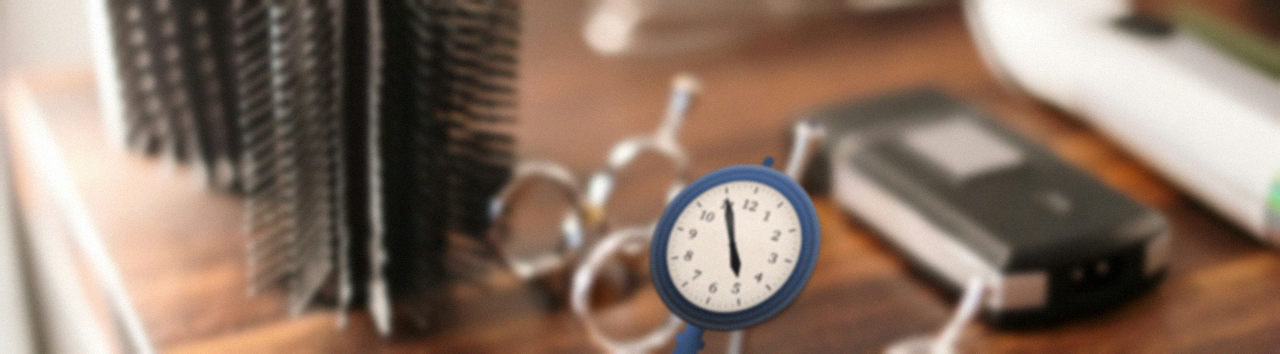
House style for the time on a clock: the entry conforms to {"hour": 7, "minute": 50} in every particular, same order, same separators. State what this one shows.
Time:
{"hour": 4, "minute": 55}
